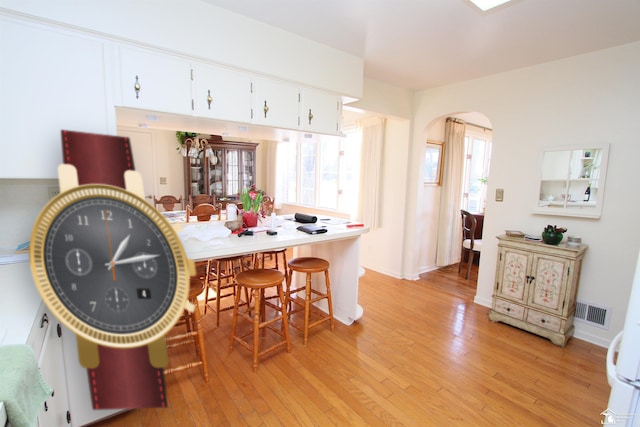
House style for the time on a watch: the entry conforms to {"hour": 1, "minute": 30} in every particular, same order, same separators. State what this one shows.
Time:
{"hour": 1, "minute": 13}
